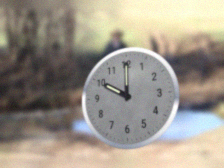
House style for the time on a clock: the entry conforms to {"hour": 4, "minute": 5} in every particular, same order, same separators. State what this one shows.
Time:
{"hour": 10, "minute": 0}
